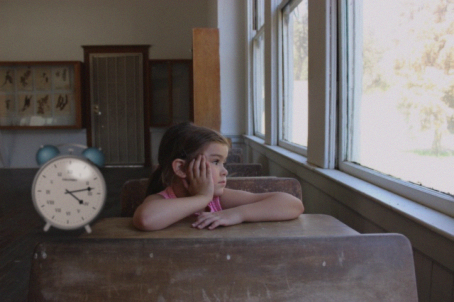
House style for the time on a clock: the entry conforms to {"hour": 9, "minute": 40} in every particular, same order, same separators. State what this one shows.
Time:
{"hour": 4, "minute": 13}
